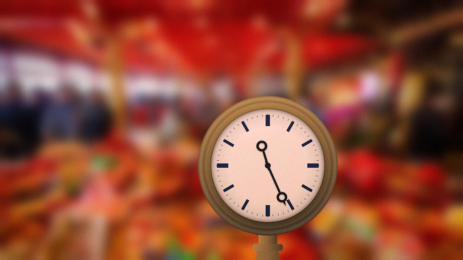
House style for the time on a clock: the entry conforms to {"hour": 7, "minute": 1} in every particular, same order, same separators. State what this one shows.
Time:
{"hour": 11, "minute": 26}
